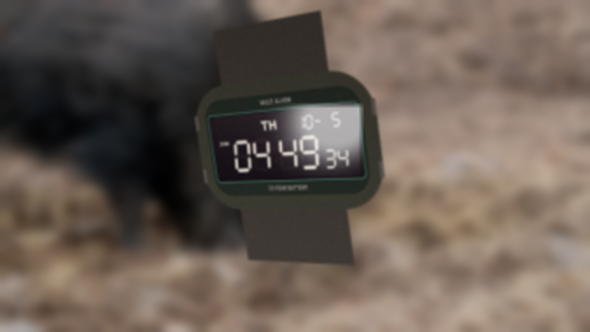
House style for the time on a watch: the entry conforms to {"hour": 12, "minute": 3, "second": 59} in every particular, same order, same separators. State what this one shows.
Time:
{"hour": 4, "minute": 49, "second": 34}
